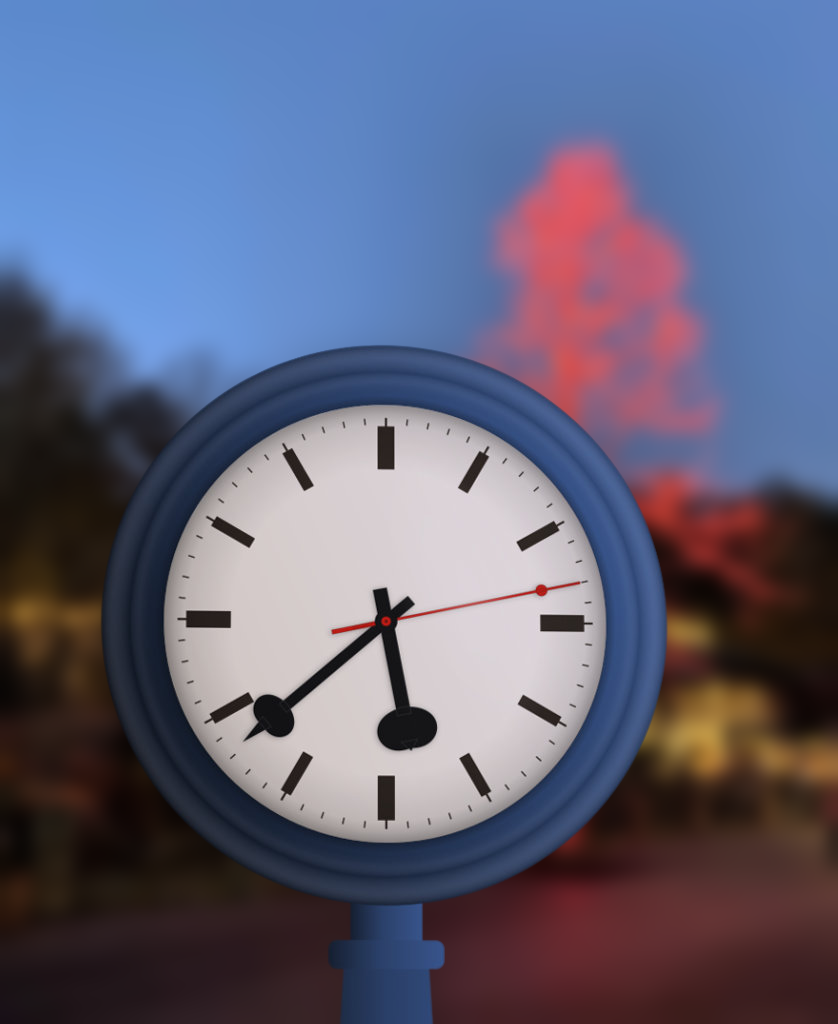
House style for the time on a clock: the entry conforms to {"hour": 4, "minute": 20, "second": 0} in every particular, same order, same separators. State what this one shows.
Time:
{"hour": 5, "minute": 38, "second": 13}
